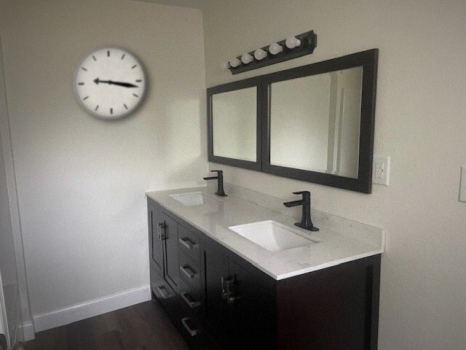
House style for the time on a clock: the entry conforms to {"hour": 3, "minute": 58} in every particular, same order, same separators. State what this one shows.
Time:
{"hour": 9, "minute": 17}
